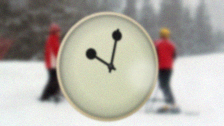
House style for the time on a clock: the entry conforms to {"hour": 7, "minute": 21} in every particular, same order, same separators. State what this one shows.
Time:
{"hour": 10, "minute": 2}
